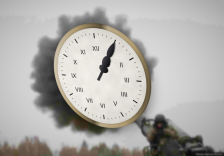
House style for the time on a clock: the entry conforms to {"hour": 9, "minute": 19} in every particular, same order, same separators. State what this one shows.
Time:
{"hour": 1, "minute": 5}
